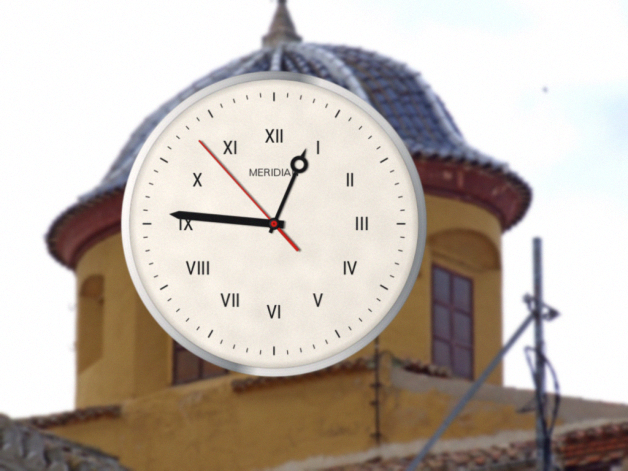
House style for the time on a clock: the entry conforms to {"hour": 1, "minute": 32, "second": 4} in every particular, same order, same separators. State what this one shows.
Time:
{"hour": 12, "minute": 45, "second": 53}
